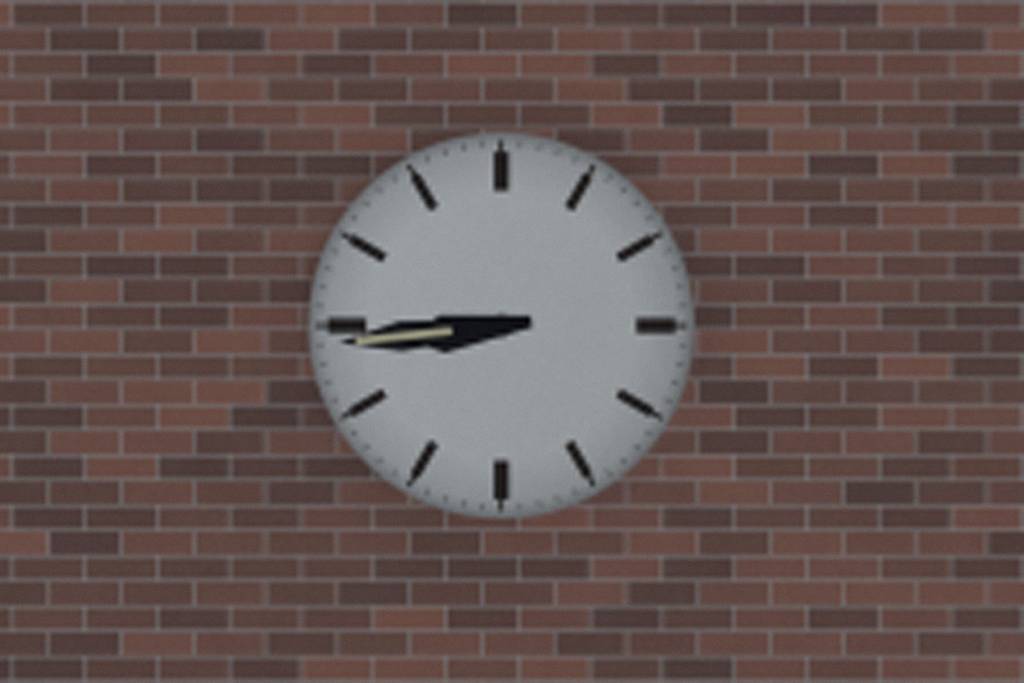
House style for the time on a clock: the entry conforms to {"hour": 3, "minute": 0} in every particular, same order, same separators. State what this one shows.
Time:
{"hour": 8, "minute": 44}
